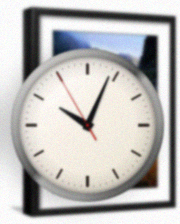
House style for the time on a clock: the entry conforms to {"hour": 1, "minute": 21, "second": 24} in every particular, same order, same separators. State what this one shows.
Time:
{"hour": 10, "minute": 3, "second": 55}
